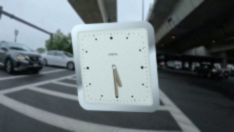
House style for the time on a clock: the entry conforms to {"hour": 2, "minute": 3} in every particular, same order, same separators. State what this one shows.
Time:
{"hour": 5, "minute": 30}
